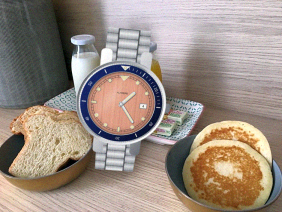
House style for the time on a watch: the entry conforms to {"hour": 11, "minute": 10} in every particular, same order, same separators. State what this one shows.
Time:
{"hour": 1, "minute": 24}
